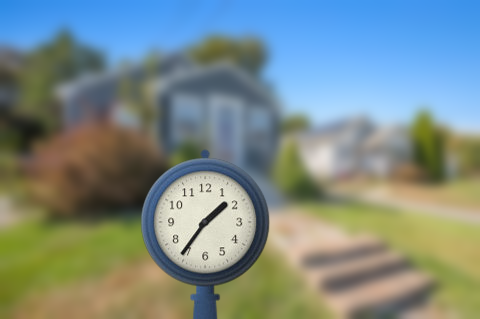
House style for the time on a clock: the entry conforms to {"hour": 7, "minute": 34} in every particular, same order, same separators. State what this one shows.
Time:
{"hour": 1, "minute": 36}
